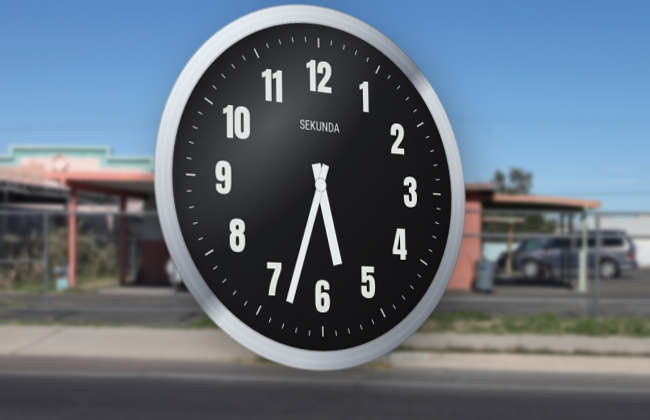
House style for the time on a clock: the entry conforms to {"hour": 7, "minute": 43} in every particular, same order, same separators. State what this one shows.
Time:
{"hour": 5, "minute": 33}
